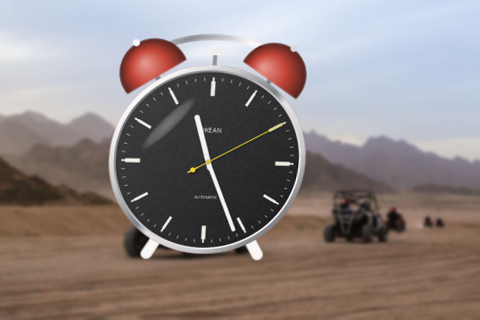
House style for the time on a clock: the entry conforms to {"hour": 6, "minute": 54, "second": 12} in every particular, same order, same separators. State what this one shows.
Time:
{"hour": 11, "minute": 26, "second": 10}
